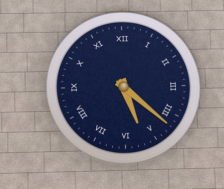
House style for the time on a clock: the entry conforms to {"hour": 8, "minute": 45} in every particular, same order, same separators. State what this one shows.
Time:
{"hour": 5, "minute": 22}
